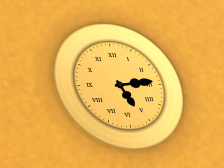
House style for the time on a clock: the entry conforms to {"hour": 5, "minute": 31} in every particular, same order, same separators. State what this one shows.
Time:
{"hour": 5, "minute": 14}
